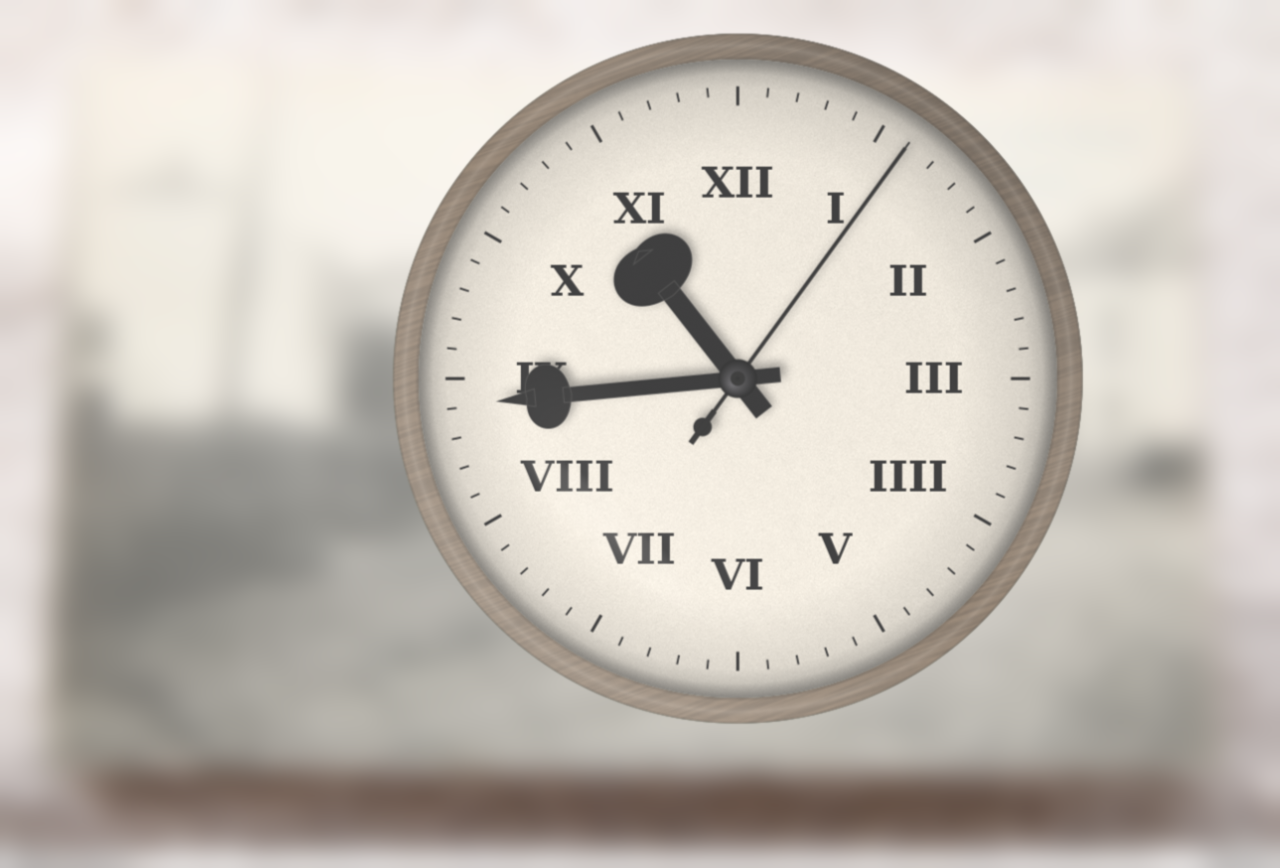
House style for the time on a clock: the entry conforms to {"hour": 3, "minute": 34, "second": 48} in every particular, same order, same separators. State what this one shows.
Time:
{"hour": 10, "minute": 44, "second": 6}
